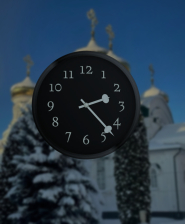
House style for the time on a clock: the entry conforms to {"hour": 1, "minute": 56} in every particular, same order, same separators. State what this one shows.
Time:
{"hour": 2, "minute": 23}
